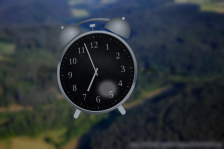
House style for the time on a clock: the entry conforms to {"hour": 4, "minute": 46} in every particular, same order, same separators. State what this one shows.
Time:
{"hour": 6, "minute": 57}
